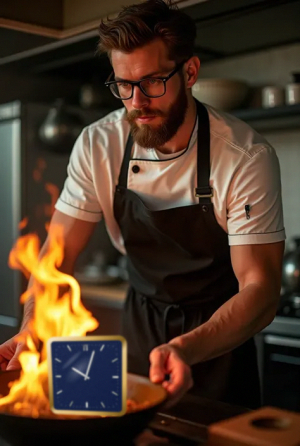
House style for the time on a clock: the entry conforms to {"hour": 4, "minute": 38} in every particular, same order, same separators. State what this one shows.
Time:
{"hour": 10, "minute": 3}
